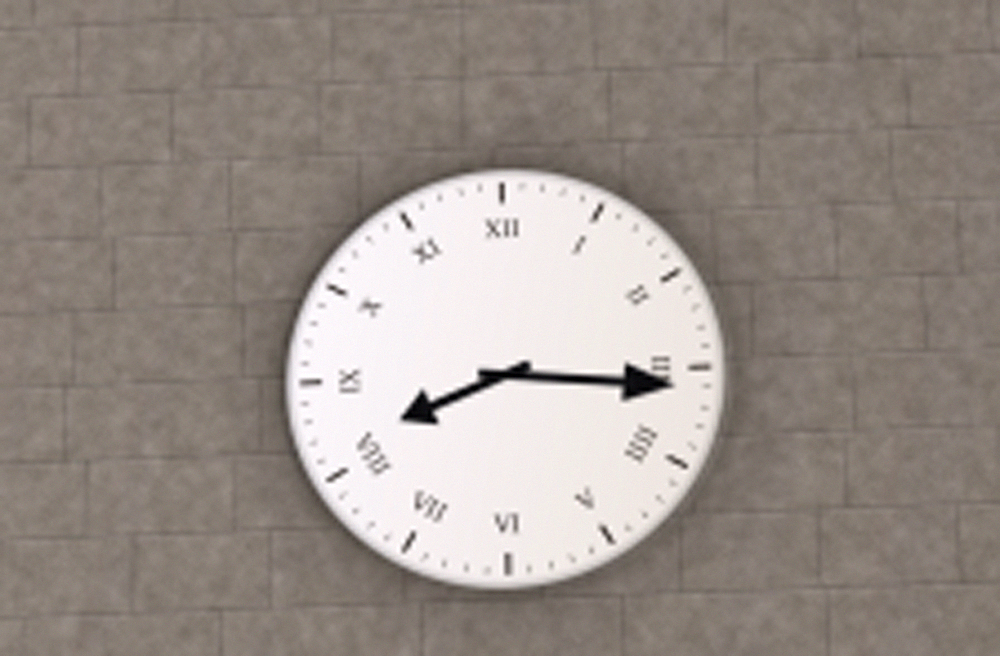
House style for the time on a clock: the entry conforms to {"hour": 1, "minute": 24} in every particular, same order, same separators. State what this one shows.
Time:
{"hour": 8, "minute": 16}
